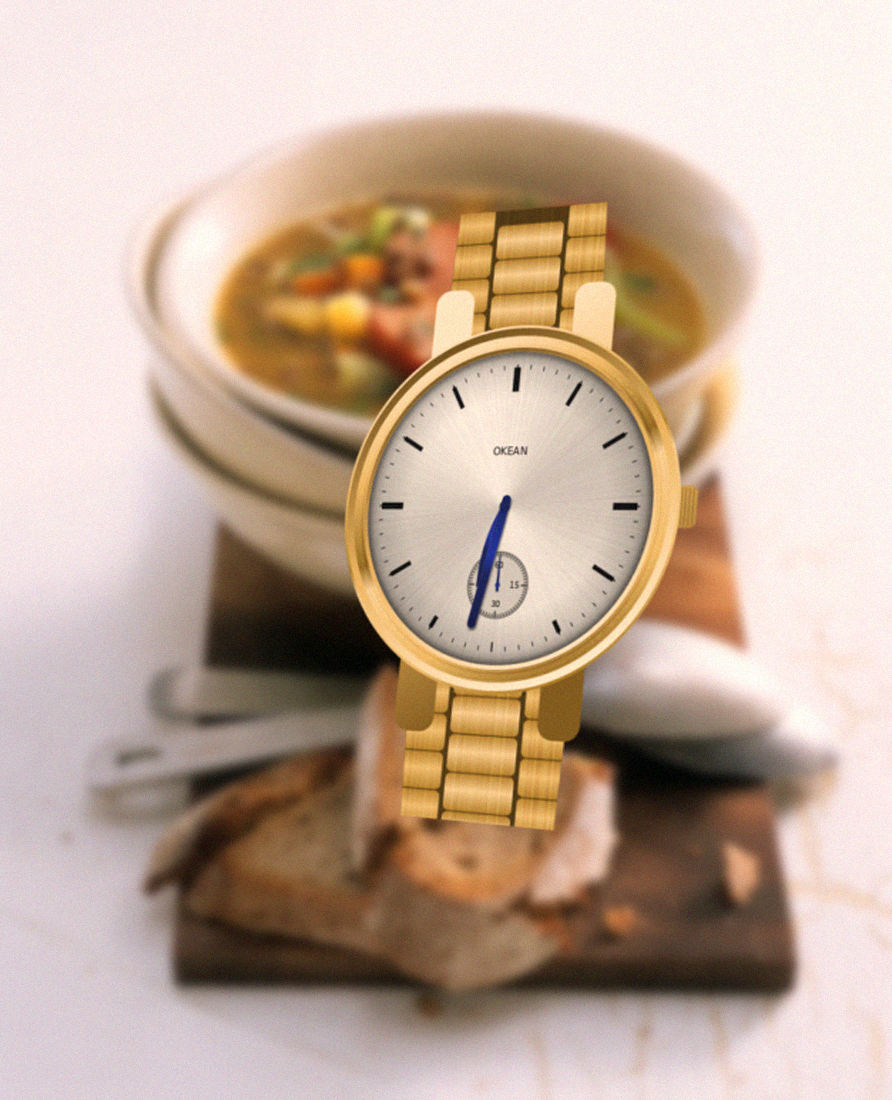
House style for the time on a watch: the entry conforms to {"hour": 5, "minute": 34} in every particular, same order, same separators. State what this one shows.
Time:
{"hour": 6, "minute": 32}
